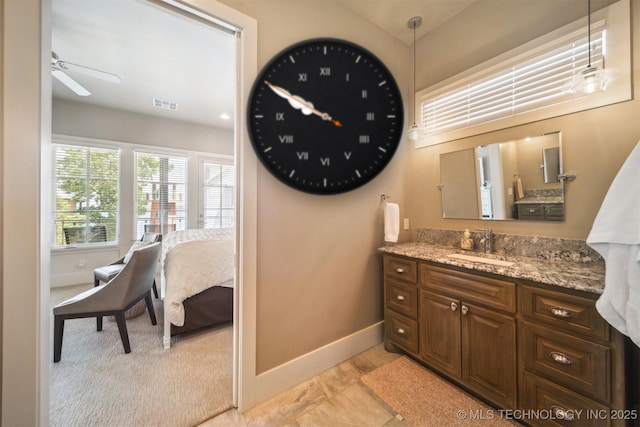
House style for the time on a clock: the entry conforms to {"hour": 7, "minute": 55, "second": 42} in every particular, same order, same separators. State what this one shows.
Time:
{"hour": 9, "minute": 49, "second": 50}
